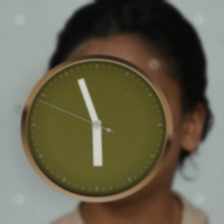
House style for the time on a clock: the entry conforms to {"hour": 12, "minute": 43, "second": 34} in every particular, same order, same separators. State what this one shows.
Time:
{"hour": 5, "minute": 56, "second": 49}
